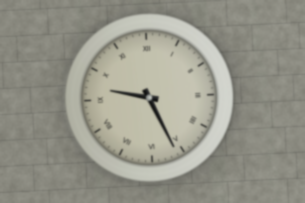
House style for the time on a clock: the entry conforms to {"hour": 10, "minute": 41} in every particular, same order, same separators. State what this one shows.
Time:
{"hour": 9, "minute": 26}
